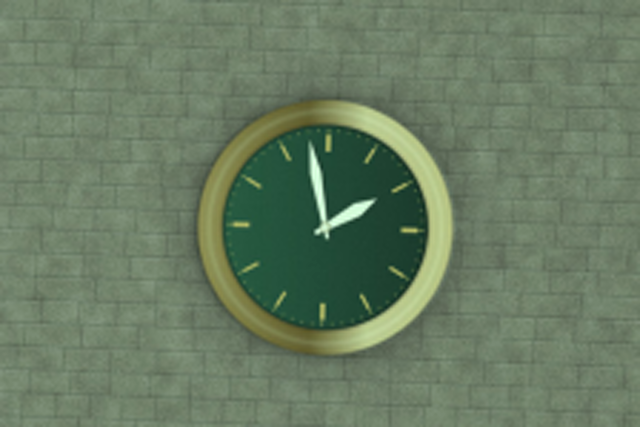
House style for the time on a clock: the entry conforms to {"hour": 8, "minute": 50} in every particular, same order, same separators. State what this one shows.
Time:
{"hour": 1, "minute": 58}
